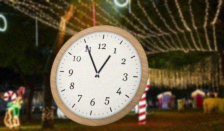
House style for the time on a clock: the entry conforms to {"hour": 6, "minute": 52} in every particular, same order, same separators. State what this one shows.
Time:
{"hour": 12, "minute": 55}
